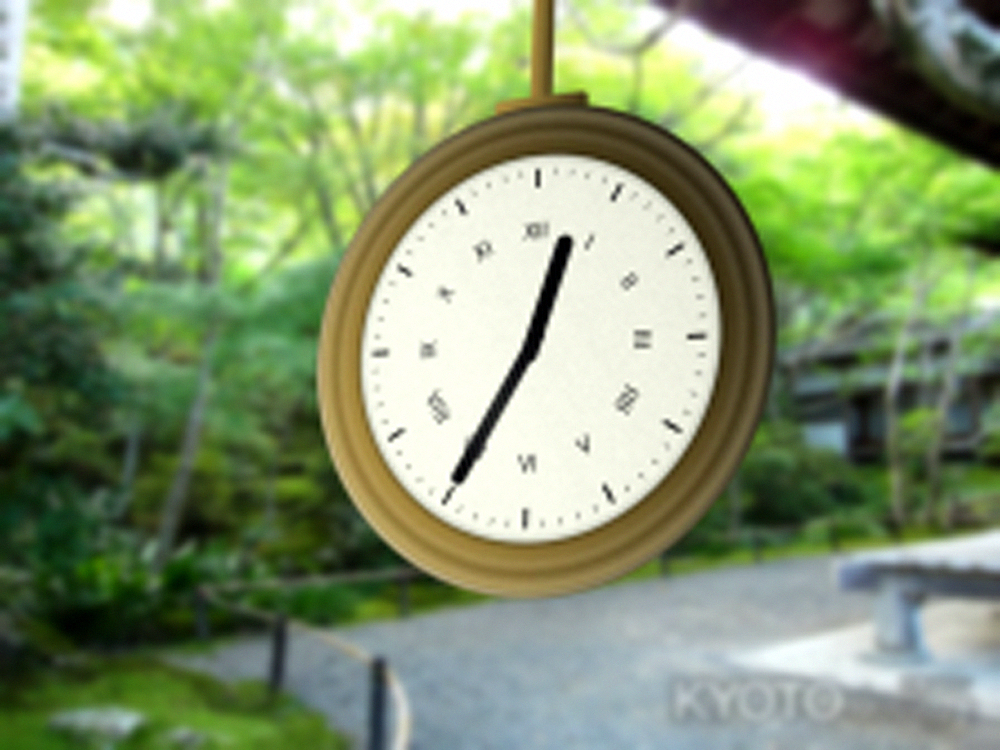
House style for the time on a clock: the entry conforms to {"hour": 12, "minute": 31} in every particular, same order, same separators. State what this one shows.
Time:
{"hour": 12, "minute": 35}
